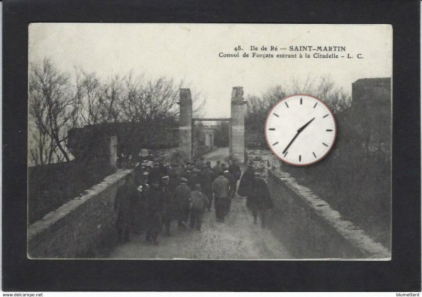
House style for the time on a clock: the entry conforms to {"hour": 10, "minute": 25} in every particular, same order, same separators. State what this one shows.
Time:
{"hour": 1, "minute": 36}
